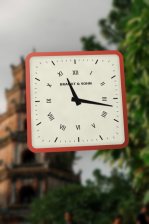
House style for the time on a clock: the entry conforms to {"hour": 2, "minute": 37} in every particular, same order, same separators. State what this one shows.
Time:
{"hour": 11, "minute": 17}
